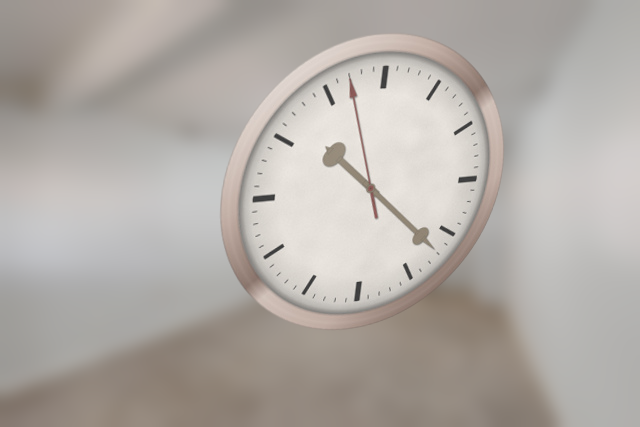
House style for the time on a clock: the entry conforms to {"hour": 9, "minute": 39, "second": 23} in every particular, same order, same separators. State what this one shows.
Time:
{"hour": 10, "minute": 21, "second": 57}
